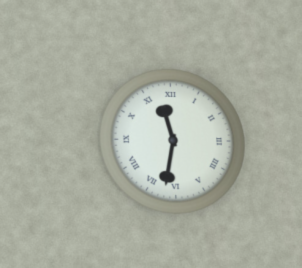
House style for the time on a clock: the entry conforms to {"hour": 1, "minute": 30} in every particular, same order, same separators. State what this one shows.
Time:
{"hour": 11, "minute": 32}
